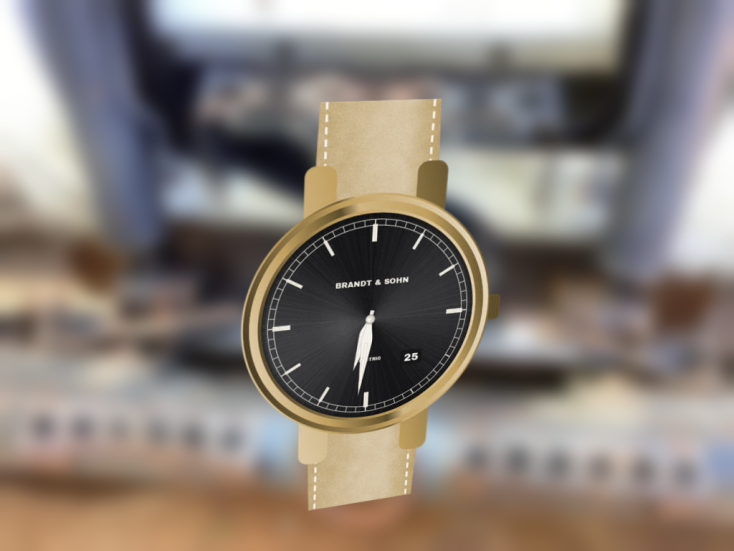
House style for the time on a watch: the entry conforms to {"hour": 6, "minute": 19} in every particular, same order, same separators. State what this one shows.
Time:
{"hour": 6, "minute": 31}
